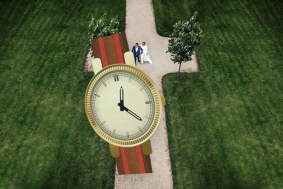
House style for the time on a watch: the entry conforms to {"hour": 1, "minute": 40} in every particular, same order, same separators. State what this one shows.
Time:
{"hour": 12, "minute": 22}
